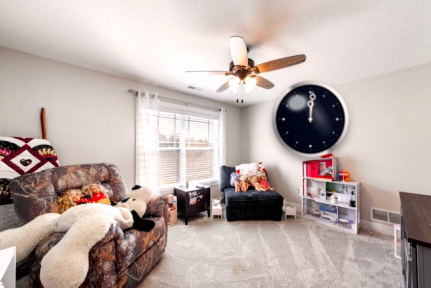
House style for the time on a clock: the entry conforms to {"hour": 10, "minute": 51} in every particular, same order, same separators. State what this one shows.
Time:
{"hour": 12, "minute": 1}
